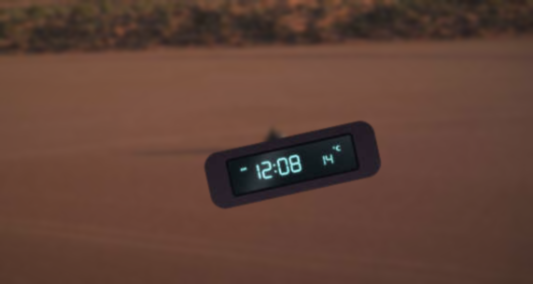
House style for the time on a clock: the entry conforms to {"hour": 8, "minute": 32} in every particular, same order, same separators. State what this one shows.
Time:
{"hour": 12, "minute": 8}
